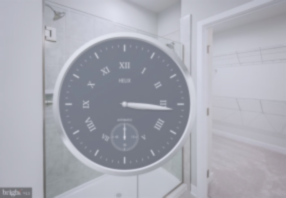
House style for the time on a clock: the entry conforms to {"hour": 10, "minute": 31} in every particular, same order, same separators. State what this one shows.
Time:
{"hour": 3, "minute": 16}
